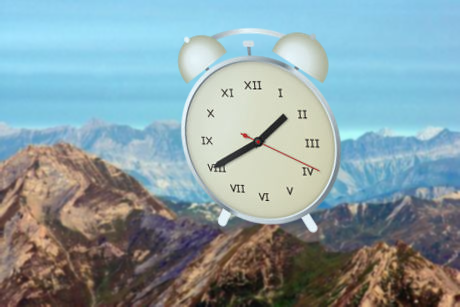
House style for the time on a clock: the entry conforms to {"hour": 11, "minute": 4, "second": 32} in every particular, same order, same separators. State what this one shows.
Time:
{"hour": 1, "minute": 40, "second": 19}
